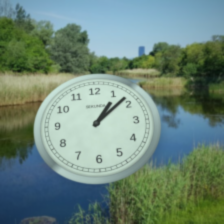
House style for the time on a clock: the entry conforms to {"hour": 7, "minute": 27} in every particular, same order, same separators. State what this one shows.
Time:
{"hour": 1, "minute": 8}
